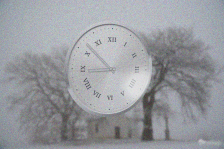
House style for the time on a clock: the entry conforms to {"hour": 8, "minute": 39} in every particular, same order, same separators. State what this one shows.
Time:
{"hour": 8, "minute": 52}
